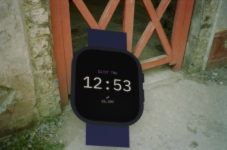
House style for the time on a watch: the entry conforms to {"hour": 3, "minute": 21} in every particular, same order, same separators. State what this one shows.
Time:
{"hour": 12, "minute": 53}
